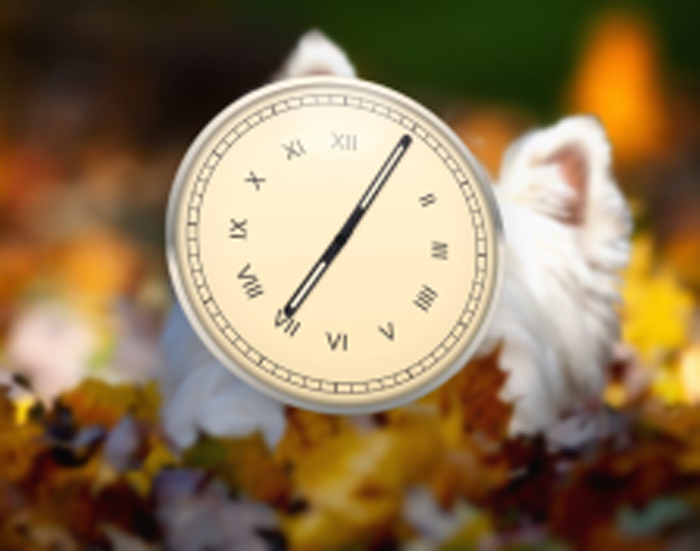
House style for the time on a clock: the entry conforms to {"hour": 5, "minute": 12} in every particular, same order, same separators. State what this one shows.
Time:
{"hour": 7, "minute": 5}
